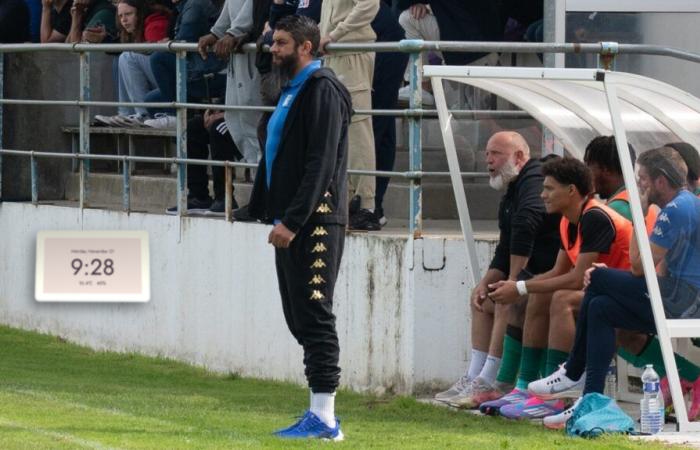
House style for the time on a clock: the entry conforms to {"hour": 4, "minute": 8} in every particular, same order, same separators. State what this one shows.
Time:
{"hour": 9, "minute": 28}
